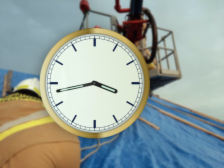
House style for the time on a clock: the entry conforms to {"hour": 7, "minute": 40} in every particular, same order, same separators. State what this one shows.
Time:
{"hour": 3, "minute": 43}
